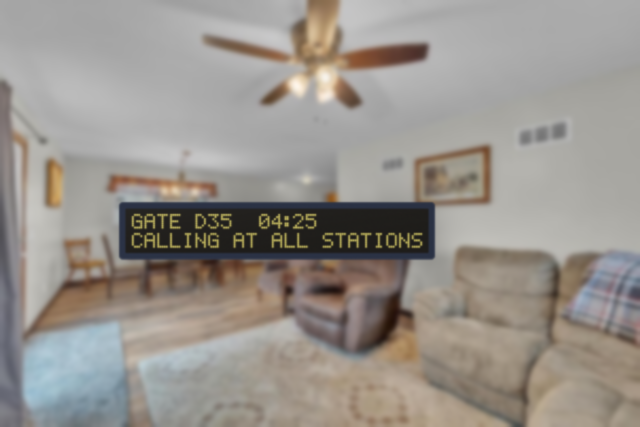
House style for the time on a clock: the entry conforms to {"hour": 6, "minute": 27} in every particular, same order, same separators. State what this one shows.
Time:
{"hour": 4, "minute": 25}
